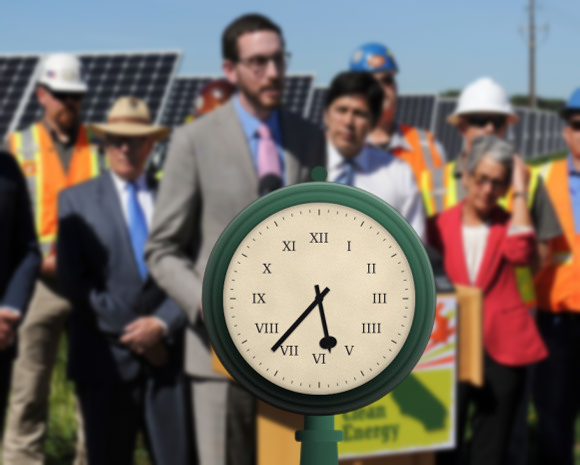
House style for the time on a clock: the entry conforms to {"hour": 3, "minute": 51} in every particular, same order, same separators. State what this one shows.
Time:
{"hour": 5, "minute": 37}
